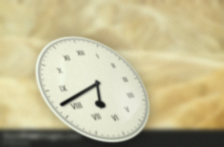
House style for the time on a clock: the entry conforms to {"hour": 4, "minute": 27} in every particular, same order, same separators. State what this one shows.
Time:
{"hour": 6, "minute": 42}
